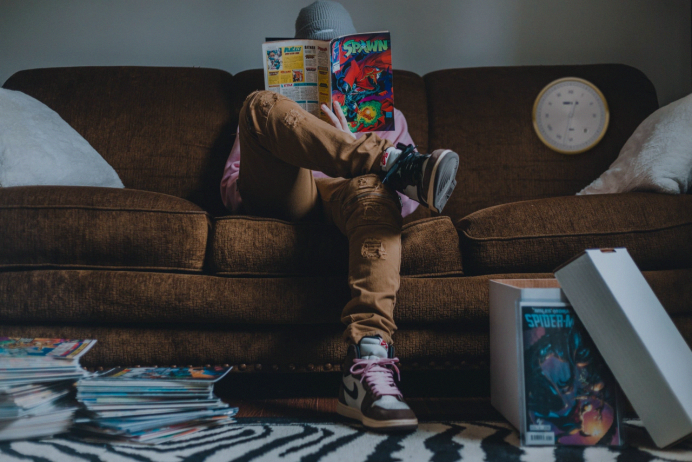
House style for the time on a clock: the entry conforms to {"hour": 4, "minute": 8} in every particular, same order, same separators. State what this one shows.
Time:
{"hour": 12, "minute": 32}
